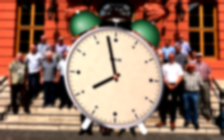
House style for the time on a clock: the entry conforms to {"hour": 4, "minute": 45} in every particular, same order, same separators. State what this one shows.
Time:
{"hour": 7, "minute": 58}
